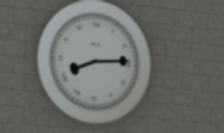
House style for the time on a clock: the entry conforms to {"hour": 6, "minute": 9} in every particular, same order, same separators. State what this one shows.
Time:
{"hour": 8, "minute": 14}
